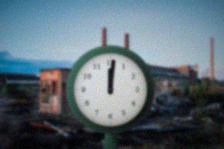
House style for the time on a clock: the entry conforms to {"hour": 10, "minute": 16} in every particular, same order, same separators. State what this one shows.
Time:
{"hour": 12, "minute": 1}
